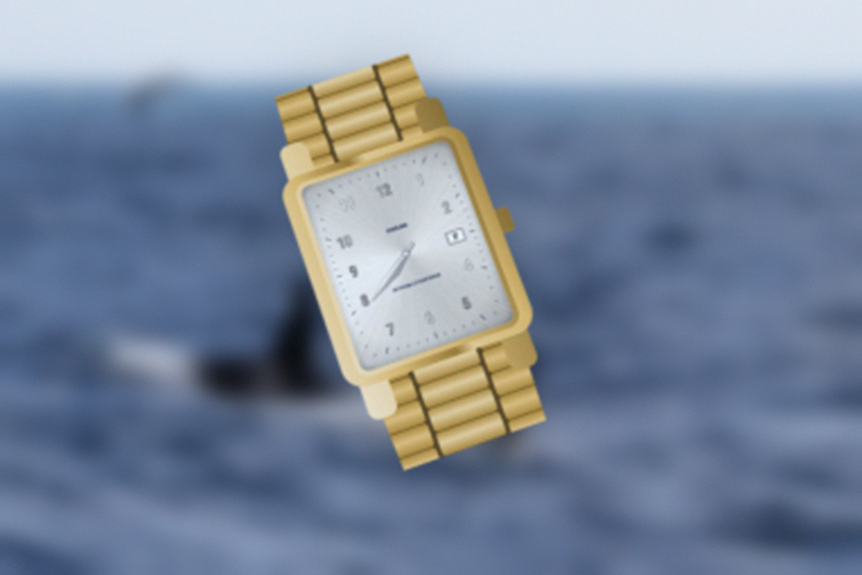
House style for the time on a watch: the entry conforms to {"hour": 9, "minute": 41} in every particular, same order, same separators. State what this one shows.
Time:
{"hour": 7, "minute": 39}
